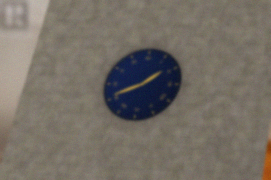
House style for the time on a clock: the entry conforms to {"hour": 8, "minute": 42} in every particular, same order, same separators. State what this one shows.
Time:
{"hour": 1, "minute": 41}
